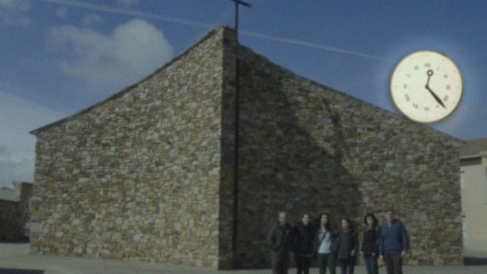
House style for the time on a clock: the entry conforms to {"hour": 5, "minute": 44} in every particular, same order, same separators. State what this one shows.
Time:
{"hour": 12, "minute": 23}
